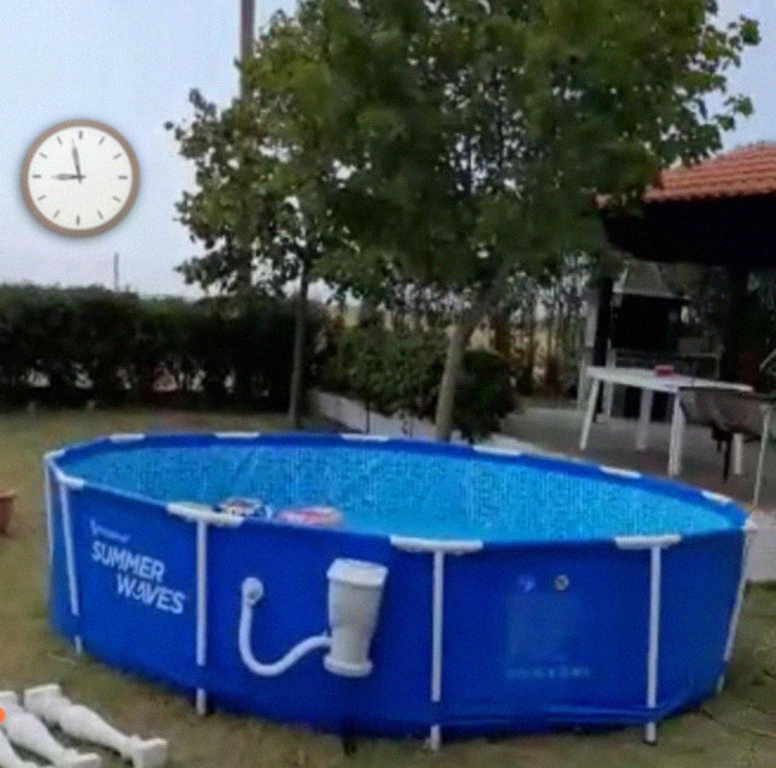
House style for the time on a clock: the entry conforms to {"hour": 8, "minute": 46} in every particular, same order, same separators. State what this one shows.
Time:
{"hour": 8, "minute": 58}
